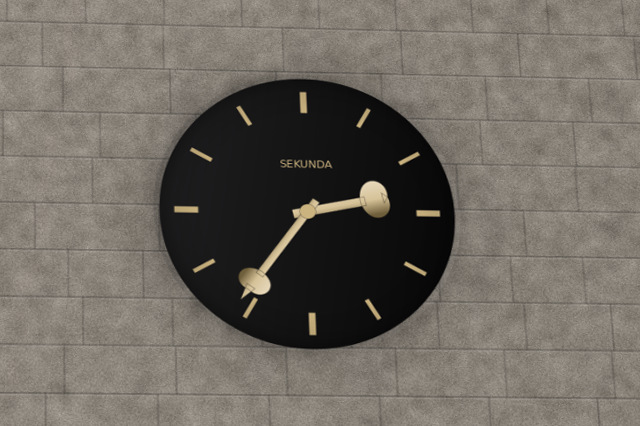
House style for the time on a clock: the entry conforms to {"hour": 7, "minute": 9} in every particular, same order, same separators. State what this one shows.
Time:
{"hour": 2, "minute": 36}
